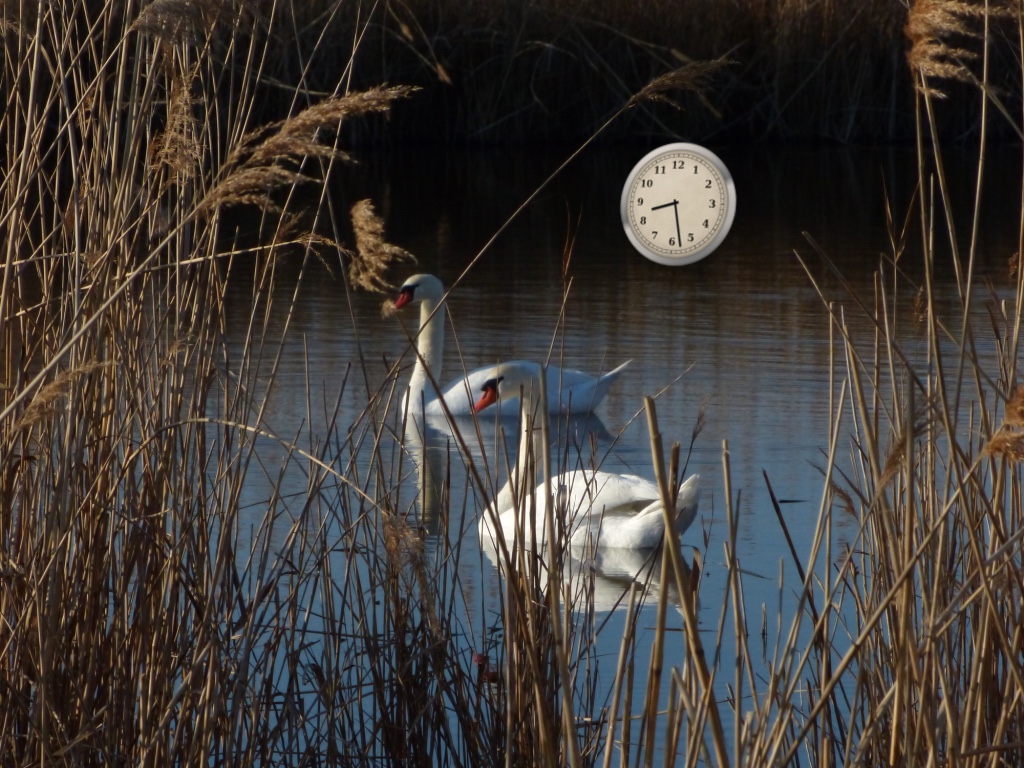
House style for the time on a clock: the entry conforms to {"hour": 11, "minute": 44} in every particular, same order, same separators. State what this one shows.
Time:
{"hour": 8, "minute": 28}
